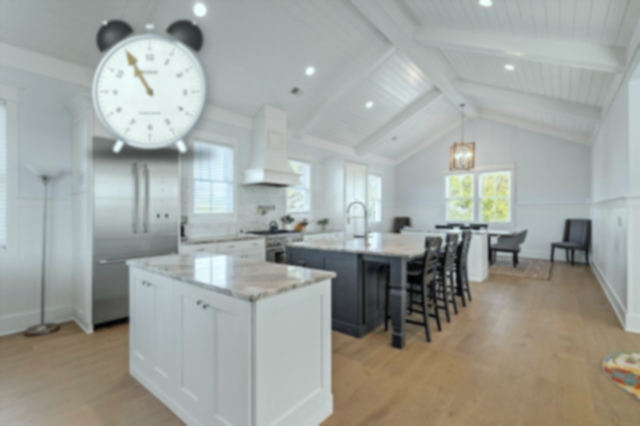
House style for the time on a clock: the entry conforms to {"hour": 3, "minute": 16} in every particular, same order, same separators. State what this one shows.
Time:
{"hour": 10, "minute": 55}
